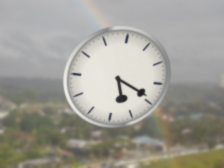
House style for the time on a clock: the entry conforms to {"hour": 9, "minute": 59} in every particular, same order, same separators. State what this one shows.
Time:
{"hour": 5, "minute": 19}
